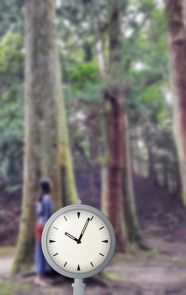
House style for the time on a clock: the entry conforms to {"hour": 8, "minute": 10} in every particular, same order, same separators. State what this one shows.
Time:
{"hour": 10, "minute": 4}
